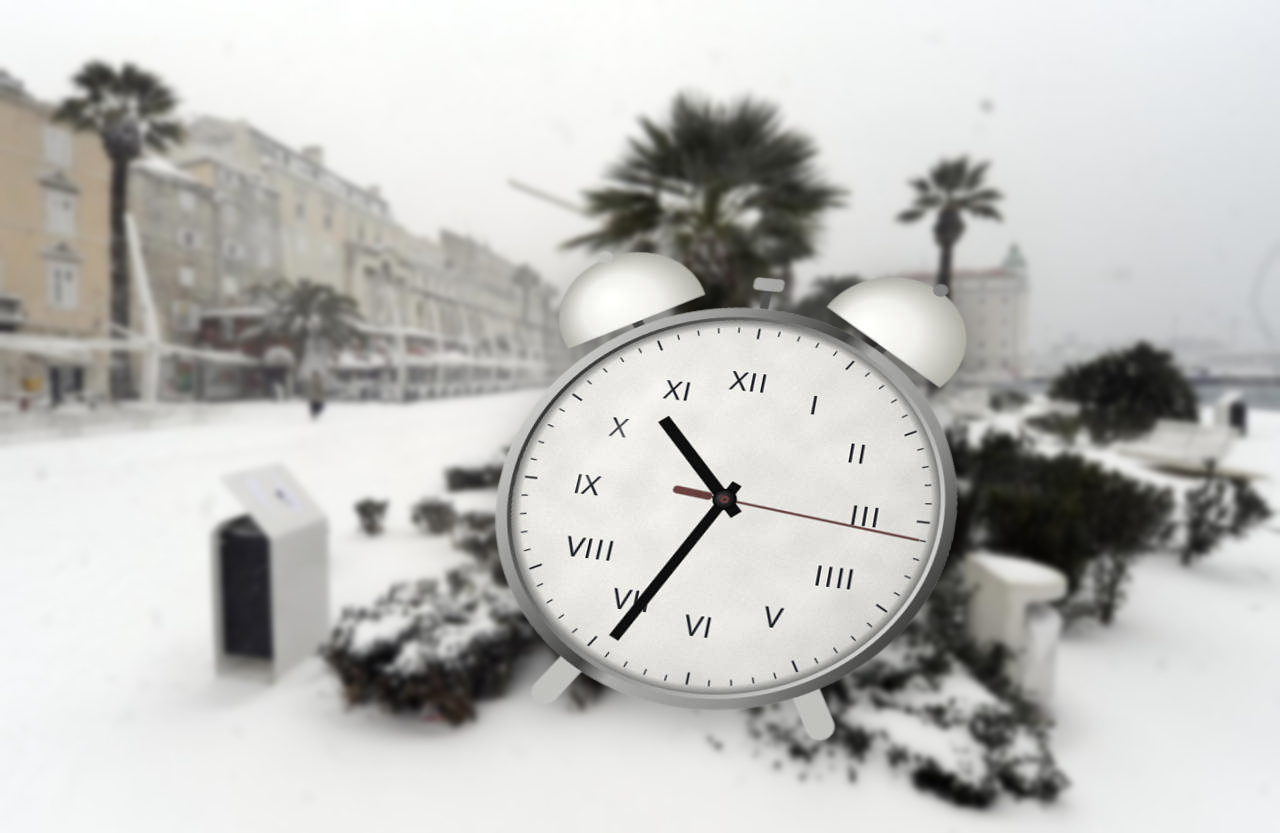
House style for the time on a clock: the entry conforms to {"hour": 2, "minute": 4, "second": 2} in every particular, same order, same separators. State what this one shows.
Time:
{"hour": 10, "minute": 34, "second": 16}
